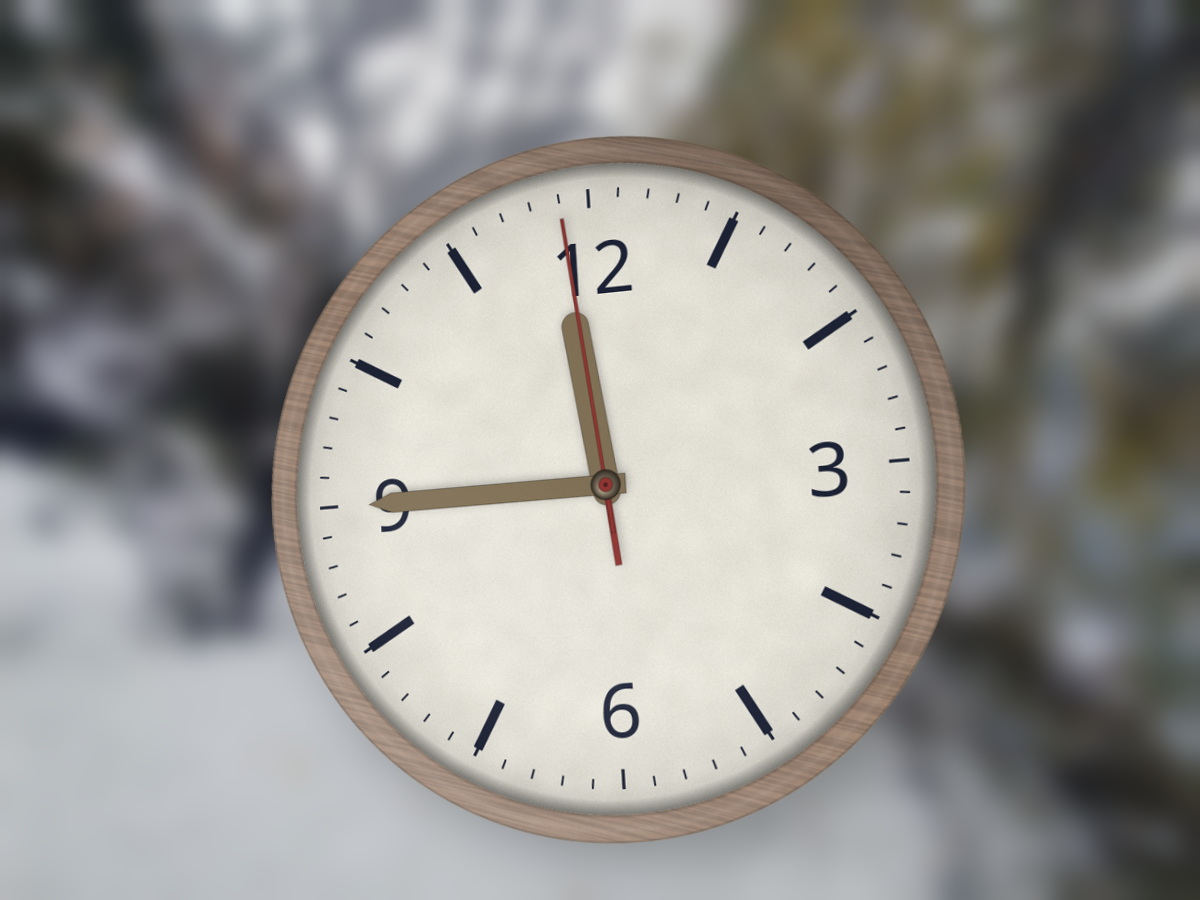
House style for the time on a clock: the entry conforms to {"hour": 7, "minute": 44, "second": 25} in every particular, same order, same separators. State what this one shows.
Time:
{"hour": 11, "minute": 44, "second": 59}
